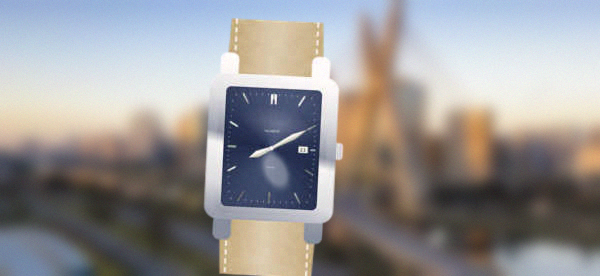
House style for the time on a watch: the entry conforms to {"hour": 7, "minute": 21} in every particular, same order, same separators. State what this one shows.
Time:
{"hour": 8, "minute": 10}
